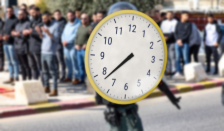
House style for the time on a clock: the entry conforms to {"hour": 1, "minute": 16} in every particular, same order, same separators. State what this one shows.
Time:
{"hour": 7, "minute": 38}
